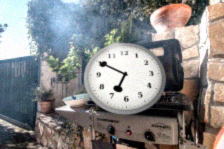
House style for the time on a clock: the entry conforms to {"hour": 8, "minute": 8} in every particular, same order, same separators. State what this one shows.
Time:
{"hour": 6, "minute": 50}
